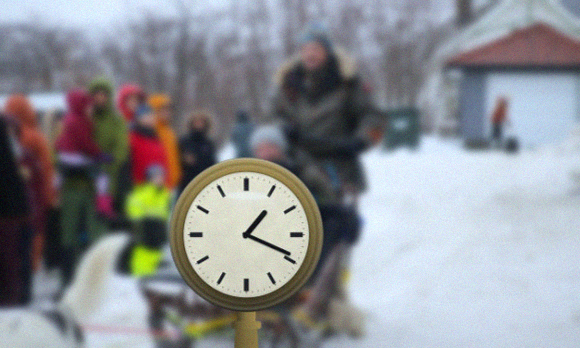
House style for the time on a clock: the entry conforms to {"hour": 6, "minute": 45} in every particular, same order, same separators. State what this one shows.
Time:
{"hour": 1, "minute": 19}
